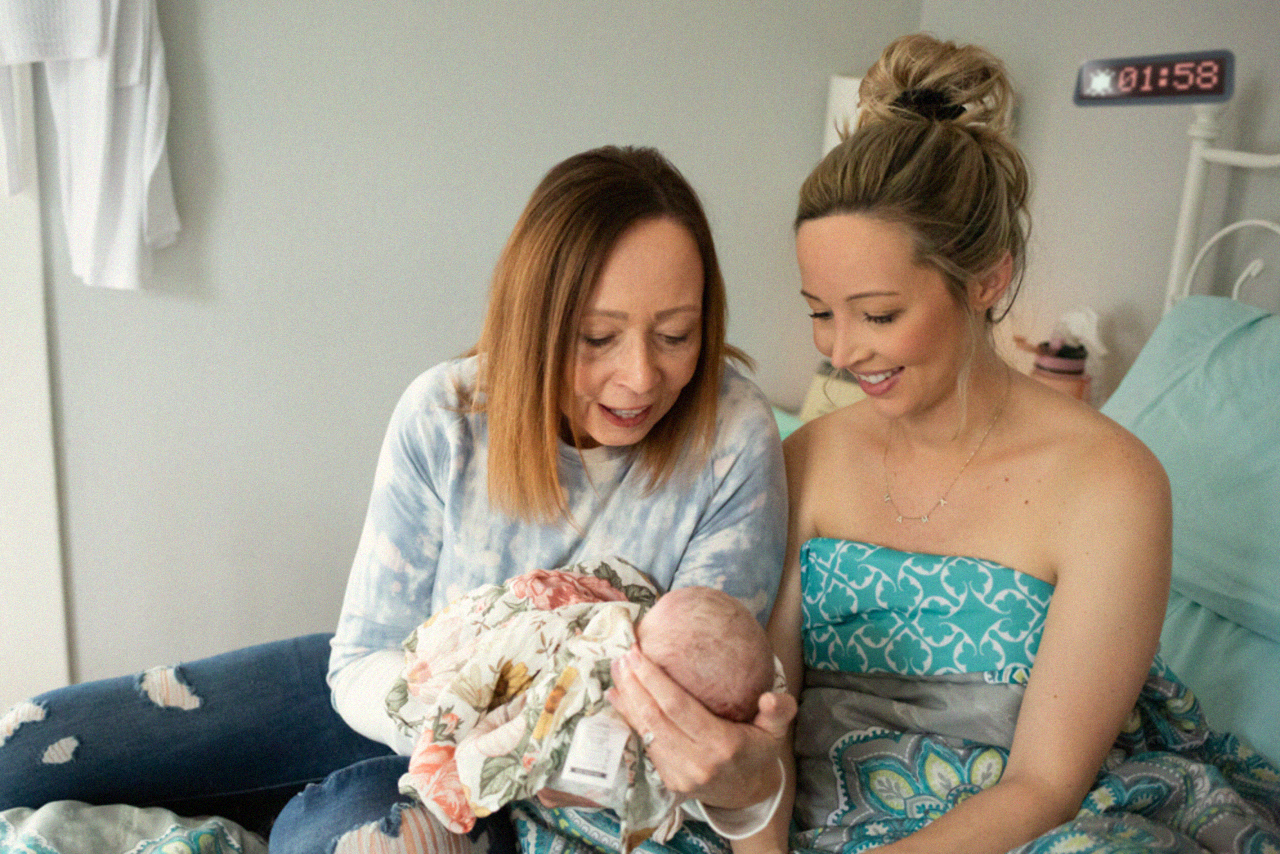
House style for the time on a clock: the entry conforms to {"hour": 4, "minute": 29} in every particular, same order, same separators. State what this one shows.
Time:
{"hour": 1, "minute": 58}
